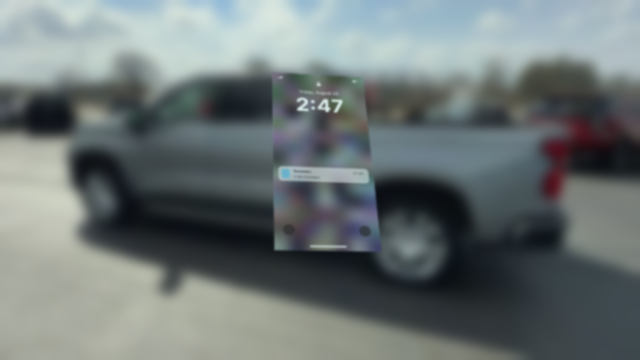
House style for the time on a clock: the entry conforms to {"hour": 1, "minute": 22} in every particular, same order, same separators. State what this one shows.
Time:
{"hour": 2, "minute": 47}
